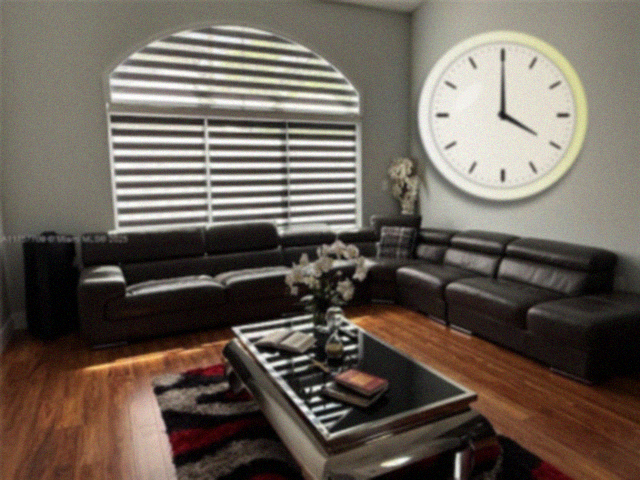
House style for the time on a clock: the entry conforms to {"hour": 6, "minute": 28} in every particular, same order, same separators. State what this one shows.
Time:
{"hour": 4, "minute": 0}
